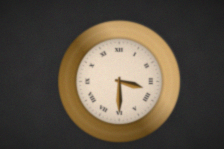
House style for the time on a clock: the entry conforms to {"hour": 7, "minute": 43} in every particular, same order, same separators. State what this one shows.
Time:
{"hour": 3, "minute": 30}
